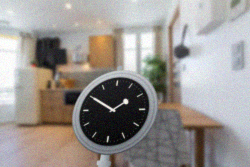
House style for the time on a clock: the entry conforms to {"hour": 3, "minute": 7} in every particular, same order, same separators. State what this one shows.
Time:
{"hour": 1, "minute": 50}
